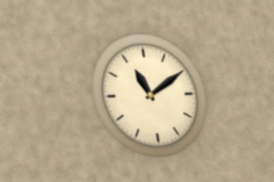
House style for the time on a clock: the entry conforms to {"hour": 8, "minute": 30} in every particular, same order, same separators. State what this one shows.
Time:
{"hour": 11, "minute": 10}
